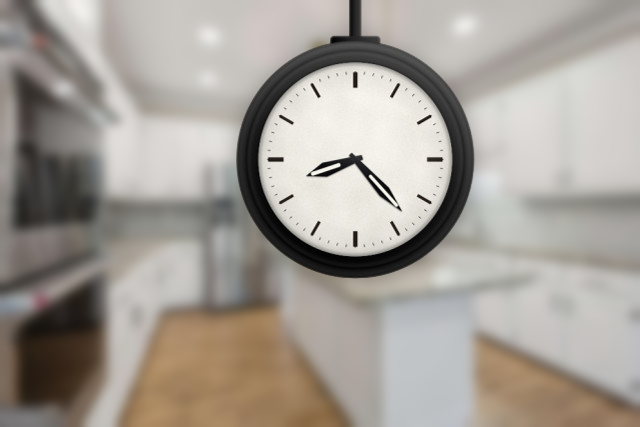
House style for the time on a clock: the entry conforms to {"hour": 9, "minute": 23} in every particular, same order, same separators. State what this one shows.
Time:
{"hour": 8, "minute": 23}
